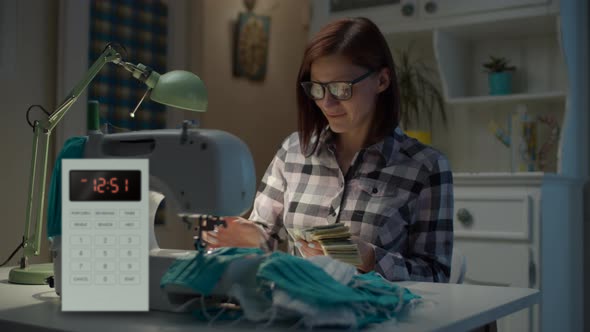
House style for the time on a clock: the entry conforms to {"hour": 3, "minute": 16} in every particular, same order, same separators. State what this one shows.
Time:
{"hour": 12, "minute": 51}
